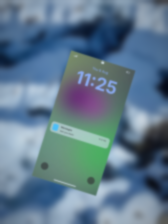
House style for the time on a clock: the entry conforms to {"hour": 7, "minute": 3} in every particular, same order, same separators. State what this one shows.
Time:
{"hour": 11, "minute": 25}
